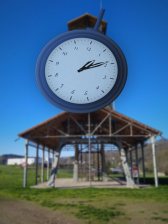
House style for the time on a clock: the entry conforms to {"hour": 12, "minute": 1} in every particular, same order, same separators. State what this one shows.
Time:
{"hour": 1, "minute": 9}
